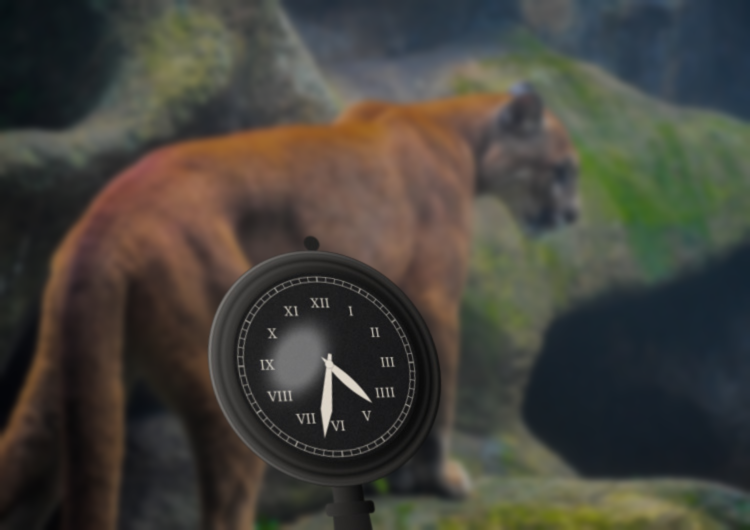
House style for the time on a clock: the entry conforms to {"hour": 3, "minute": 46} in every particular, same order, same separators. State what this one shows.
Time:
{"hour": 4, "minute": 32}
